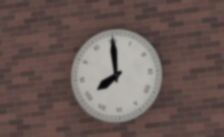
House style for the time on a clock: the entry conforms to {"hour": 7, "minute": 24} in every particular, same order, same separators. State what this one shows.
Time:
{"hour": 8, "minute": 0}
